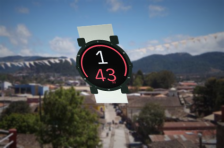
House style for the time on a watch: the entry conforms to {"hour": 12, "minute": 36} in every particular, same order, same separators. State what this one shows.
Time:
{"hour": 1, "minute": 43}
